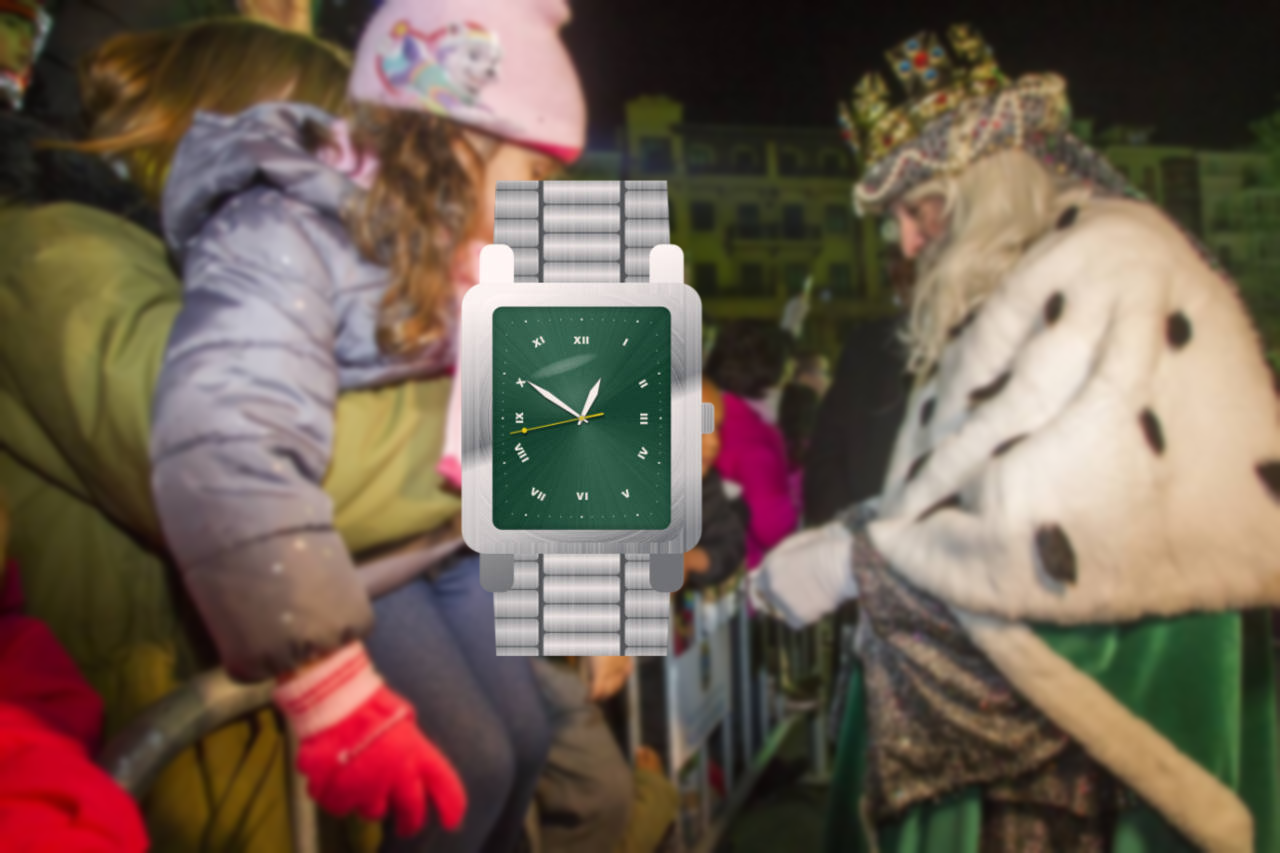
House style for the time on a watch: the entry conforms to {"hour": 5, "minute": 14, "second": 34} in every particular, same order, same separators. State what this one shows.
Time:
{"hour": 12, "minute": 50, "second": 43}
